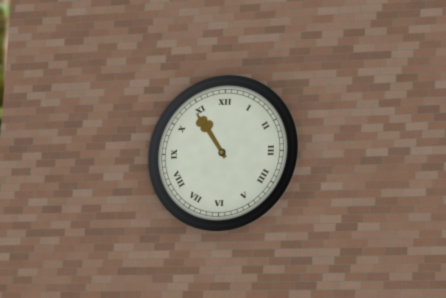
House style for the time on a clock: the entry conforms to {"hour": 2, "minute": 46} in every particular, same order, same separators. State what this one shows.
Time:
{"hour": 10, "minute": 54}
